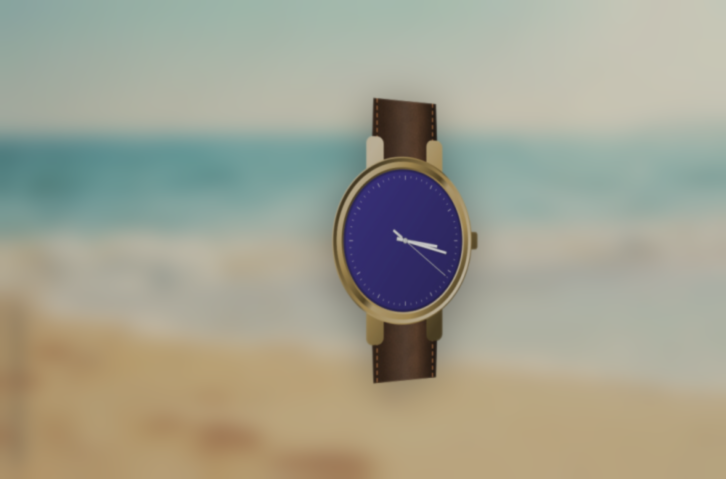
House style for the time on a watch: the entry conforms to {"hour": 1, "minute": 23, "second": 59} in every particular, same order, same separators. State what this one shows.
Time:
{"hour": 3, "minute": 17, "second": 21}
